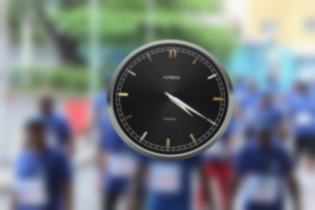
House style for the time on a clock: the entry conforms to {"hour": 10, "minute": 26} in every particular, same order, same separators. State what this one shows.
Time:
{"hour": 4, "minute": 20}
